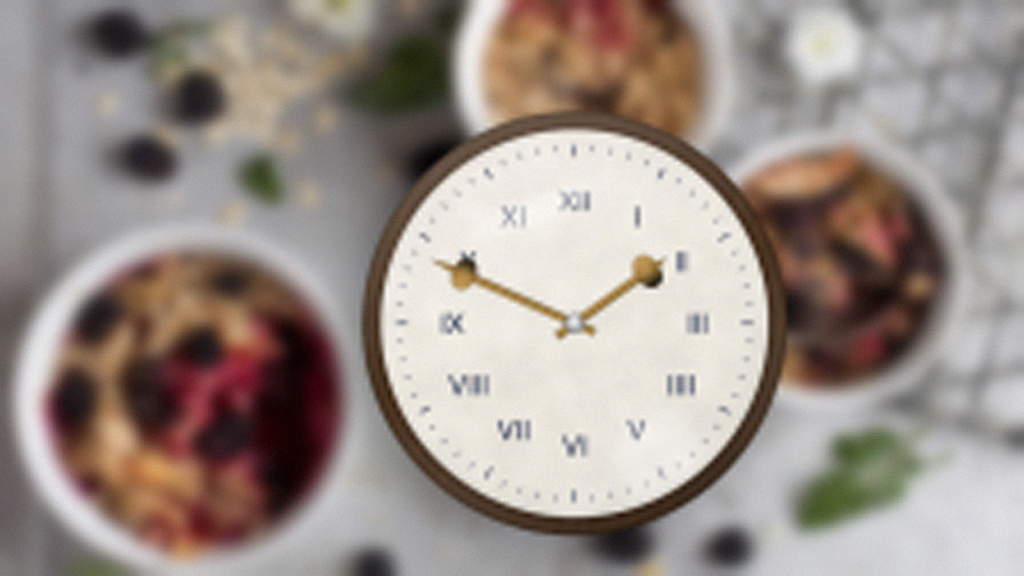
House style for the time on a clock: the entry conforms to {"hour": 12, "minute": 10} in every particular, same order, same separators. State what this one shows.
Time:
{"hour": 1, "minute": 49}
